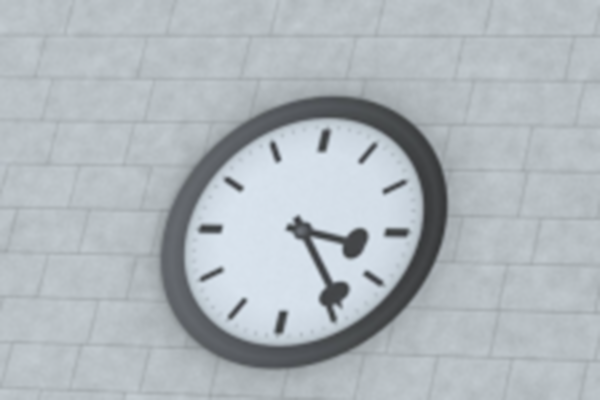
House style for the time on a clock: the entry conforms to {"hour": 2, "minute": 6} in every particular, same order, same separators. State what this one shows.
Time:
{"hour": 3, "minute": 24}
